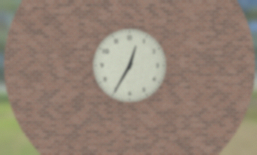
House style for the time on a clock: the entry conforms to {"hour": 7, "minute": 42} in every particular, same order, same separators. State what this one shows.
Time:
{"hour": 12, "minute": 35}
